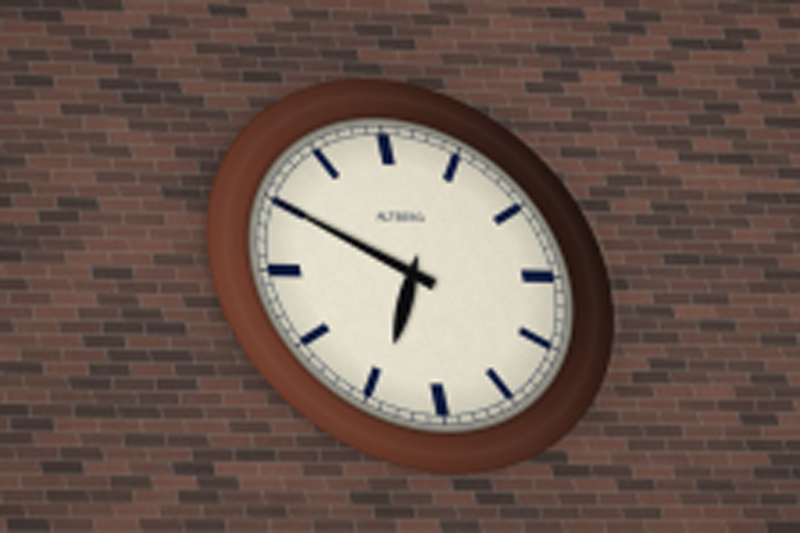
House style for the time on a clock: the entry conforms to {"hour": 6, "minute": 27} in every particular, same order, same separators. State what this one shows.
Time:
{"hour": 6, "minute": 50}
